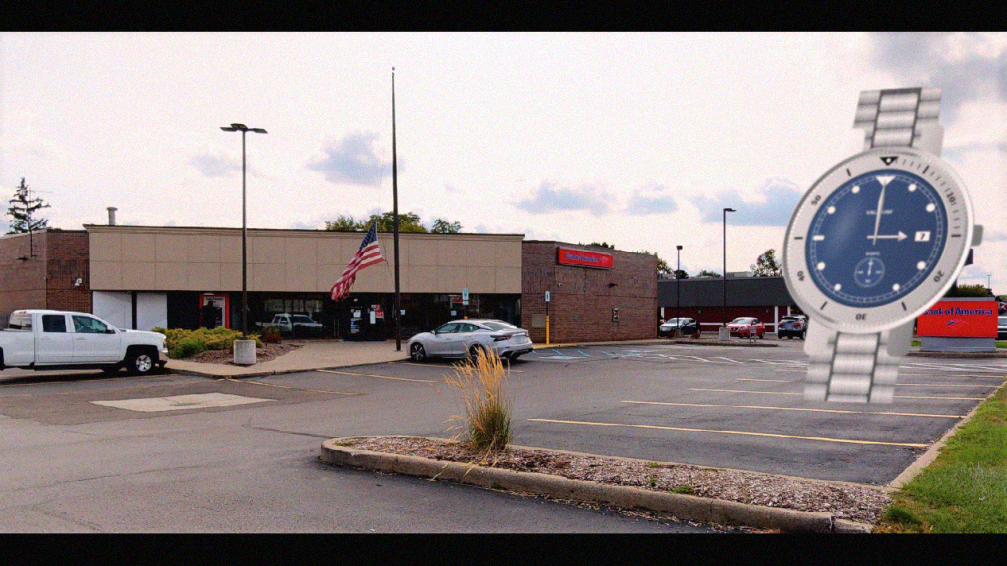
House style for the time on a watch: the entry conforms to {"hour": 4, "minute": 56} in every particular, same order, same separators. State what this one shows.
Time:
{"hour": 3, "minute": 0}
